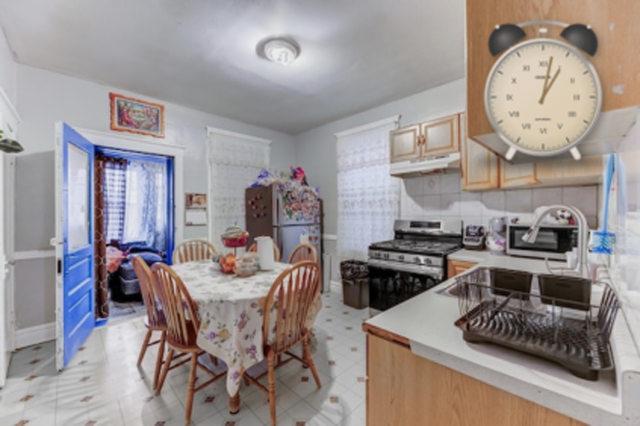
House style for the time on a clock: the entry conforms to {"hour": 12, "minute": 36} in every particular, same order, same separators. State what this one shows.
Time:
{"hour": 1, "minute": 2}
